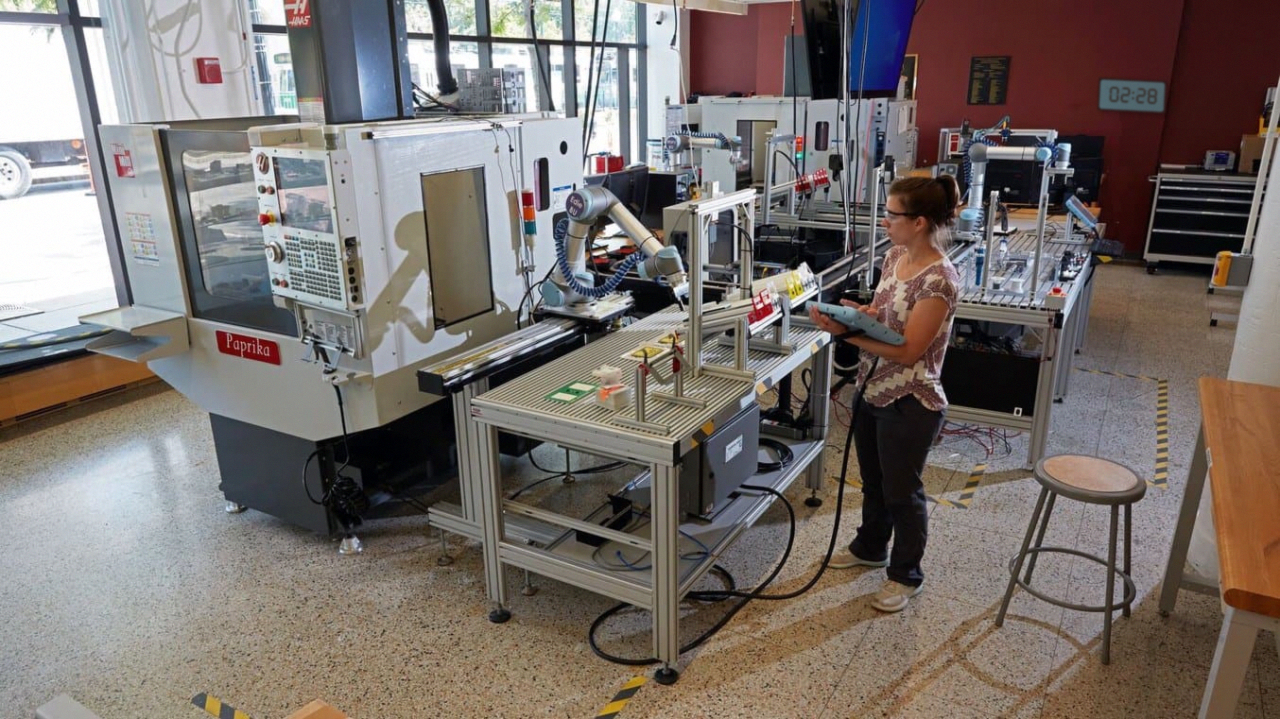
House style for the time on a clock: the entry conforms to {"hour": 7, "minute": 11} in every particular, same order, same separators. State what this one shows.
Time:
{"hour": 2, "minute": 28}
